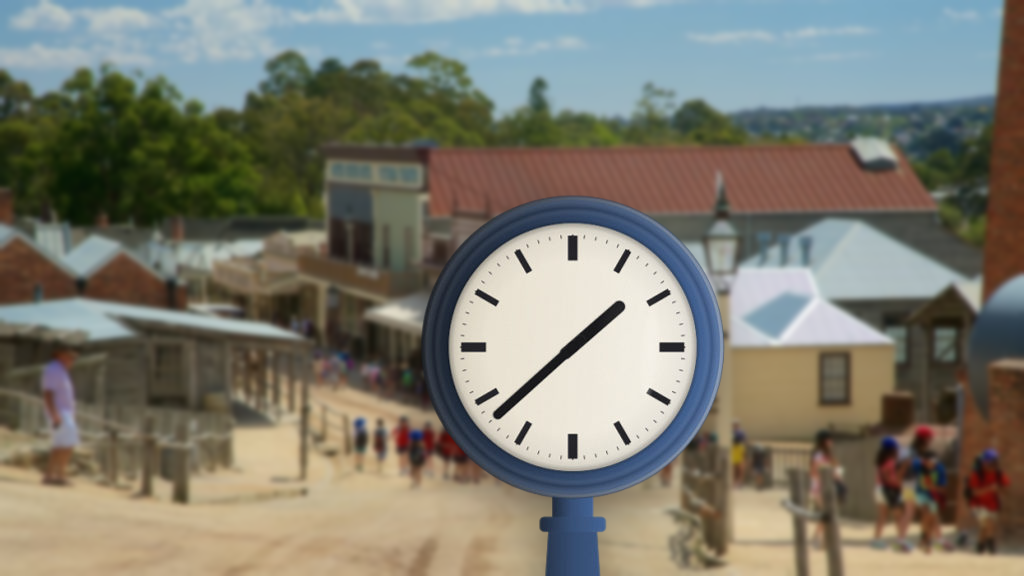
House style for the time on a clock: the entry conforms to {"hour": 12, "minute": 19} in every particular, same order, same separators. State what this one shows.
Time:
{"hour": 1, "minute": 38}
